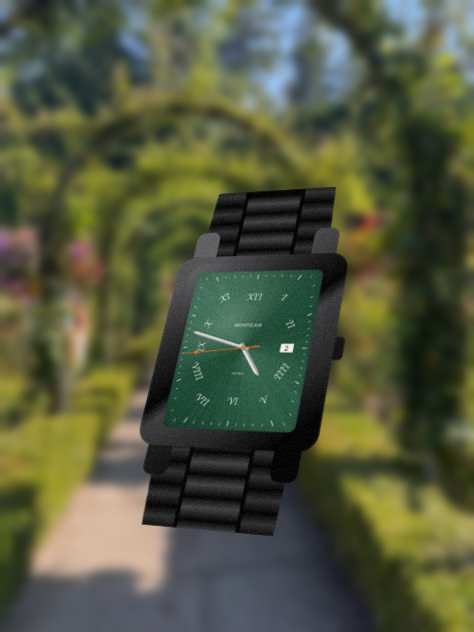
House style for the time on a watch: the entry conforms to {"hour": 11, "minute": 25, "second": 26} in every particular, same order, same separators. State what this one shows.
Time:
{"hour": 4, "minute": 47, "second": 44}
